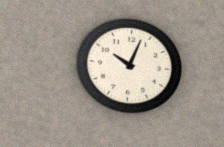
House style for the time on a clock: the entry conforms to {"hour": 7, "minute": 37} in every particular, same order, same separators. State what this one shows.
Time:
{"hour": 10, "minute": 3}
